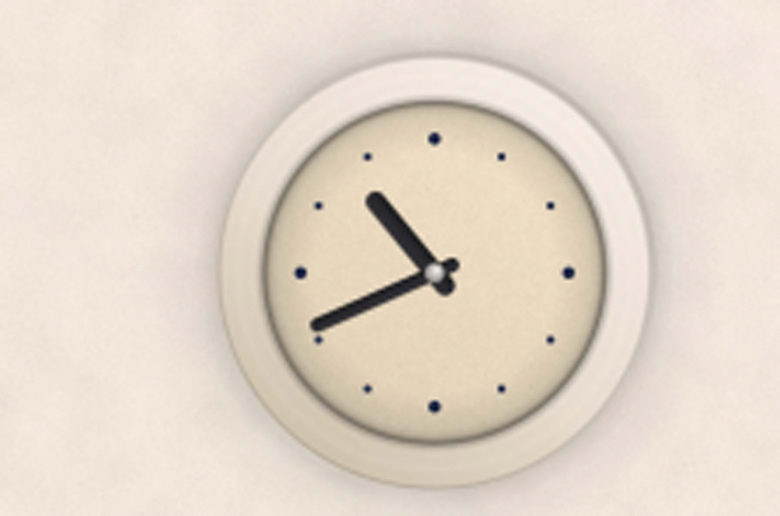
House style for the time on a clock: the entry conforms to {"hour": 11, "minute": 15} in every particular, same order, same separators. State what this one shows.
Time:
{"hour": 10, "minute": 41}
